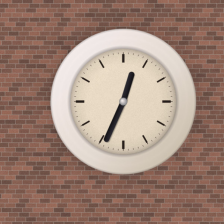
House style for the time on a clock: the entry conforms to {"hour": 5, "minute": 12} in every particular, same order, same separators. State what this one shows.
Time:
{"hour": 12, "minute": 34}
